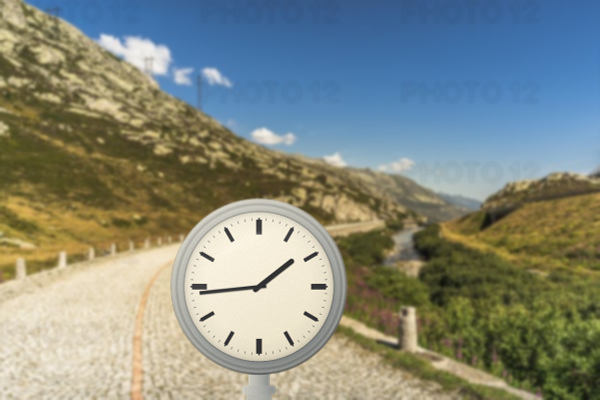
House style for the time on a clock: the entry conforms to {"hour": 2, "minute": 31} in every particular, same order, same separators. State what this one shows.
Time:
{"hour": 1, "minute": 44}
